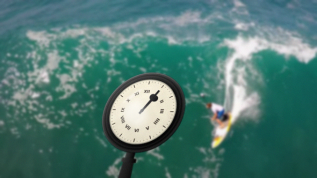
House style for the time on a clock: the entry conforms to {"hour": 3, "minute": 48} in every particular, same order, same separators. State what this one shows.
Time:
{"hour": 1, "minute": 5}
